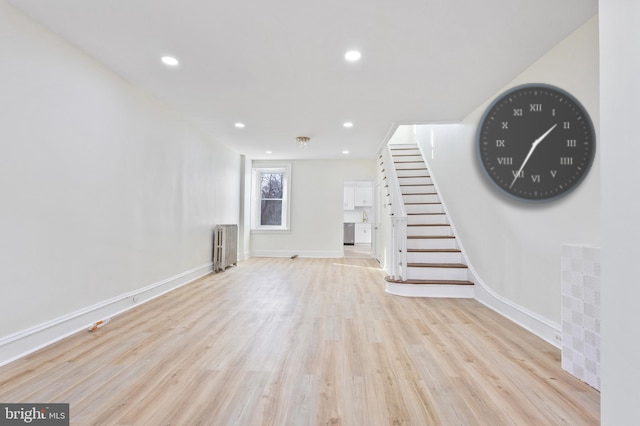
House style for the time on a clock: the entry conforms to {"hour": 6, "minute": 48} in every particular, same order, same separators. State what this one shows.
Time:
{"hour": 1, "minute": 35}
